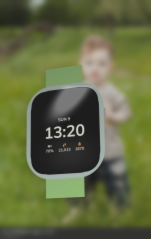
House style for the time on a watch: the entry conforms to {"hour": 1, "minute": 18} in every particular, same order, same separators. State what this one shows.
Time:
{"hour": 13, "minute": 20}
